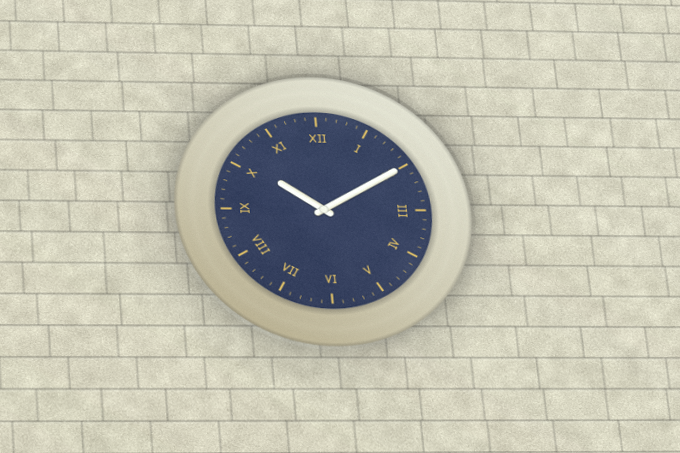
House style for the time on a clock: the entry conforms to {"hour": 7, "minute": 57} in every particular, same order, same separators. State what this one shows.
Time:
{"hour": 10, "minute": 10}
